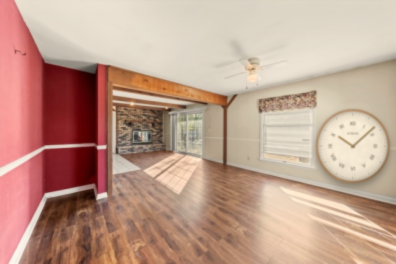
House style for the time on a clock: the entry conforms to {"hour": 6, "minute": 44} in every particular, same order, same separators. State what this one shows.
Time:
{"hour": 10, "minute": 8}
